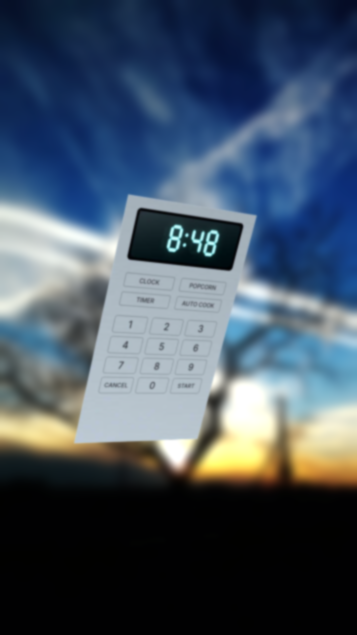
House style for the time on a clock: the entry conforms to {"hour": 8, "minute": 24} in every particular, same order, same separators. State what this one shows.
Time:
{"hour": 8, "minute": 48}
